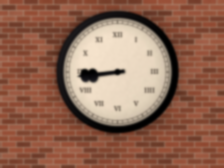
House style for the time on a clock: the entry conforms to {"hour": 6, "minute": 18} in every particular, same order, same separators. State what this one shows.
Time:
{"hour": 8, "minute": 44}
